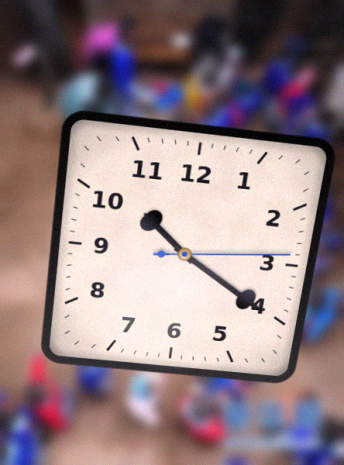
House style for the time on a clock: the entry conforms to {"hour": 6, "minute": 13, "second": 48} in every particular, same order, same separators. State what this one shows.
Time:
{"hour": 10, "minute": 20, "second": 14}
